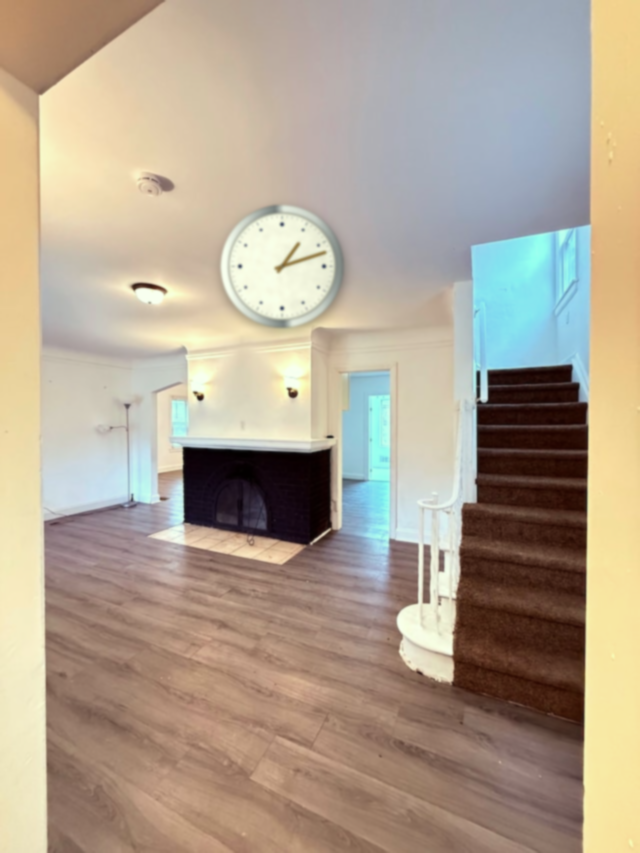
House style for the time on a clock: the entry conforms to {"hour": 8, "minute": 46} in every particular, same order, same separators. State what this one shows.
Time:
{"hour": 1, "minute": 12}
